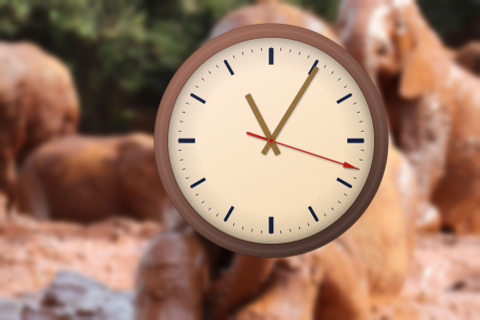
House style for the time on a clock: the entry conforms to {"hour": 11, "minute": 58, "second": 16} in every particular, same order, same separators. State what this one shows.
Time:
{"hour": 11, "minute": 5, "second": 18}
